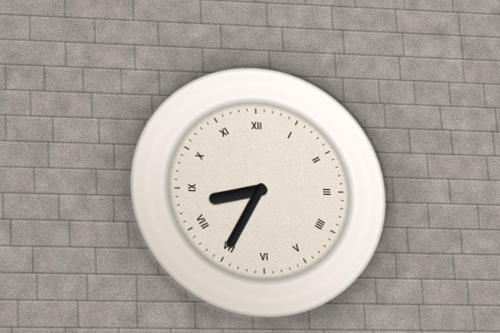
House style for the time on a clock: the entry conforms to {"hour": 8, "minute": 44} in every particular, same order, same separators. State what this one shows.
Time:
{"hour": 8, "minute": 35}
